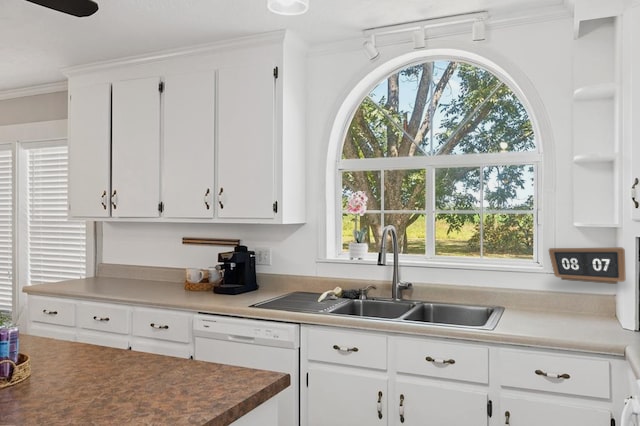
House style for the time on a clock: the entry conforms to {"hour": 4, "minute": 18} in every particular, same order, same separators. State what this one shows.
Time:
{"hour": 8, "minute": 7}
